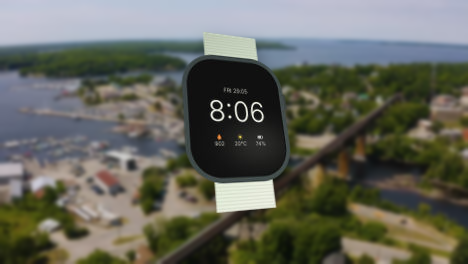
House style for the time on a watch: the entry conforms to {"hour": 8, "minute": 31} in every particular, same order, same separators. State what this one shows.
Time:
{"hour": 8, "minute": 6}
